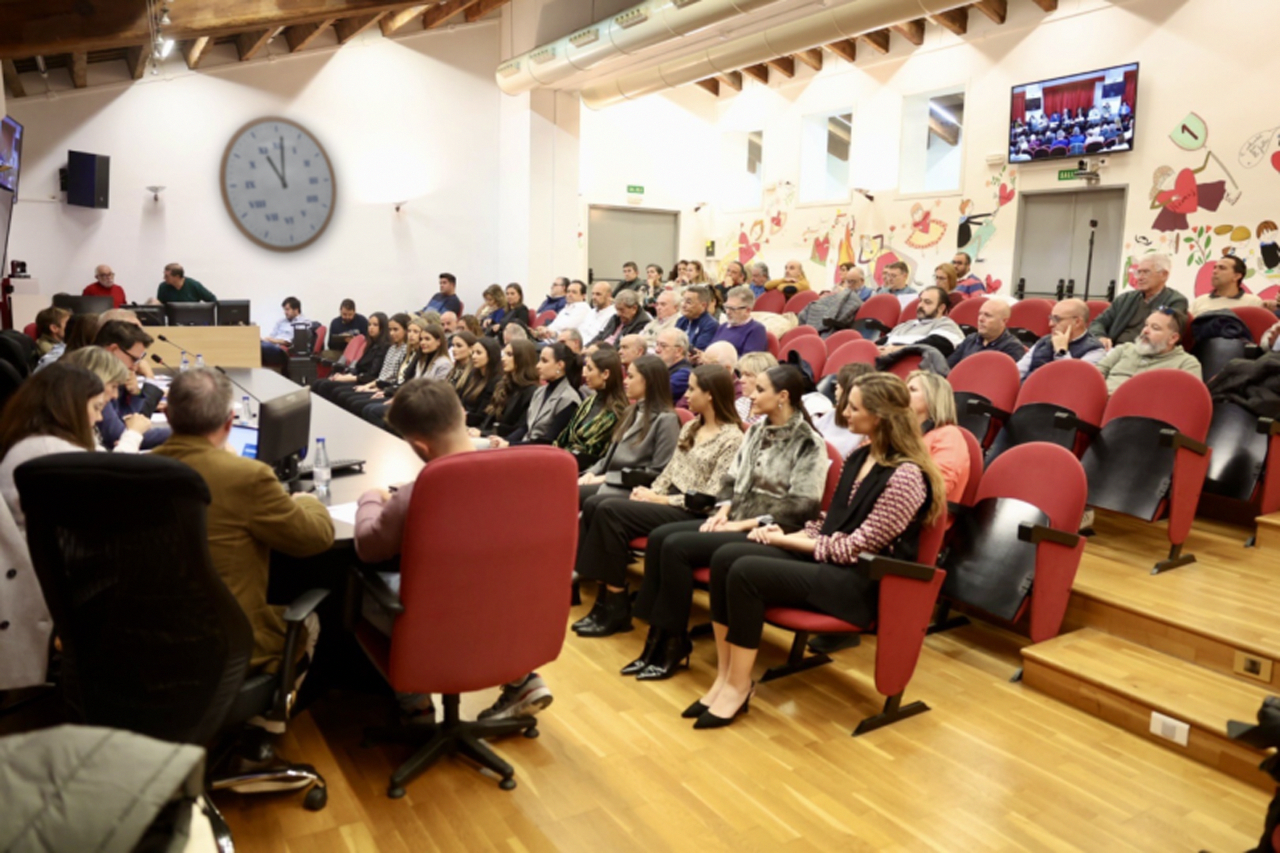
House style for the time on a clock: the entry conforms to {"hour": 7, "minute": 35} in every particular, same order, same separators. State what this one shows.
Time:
{"hour": 11, "minute": 1}
